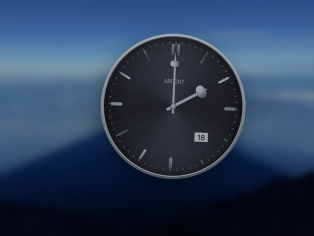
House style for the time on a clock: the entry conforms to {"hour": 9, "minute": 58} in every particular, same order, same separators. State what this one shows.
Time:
{"hour": 2, "minute": 0}
